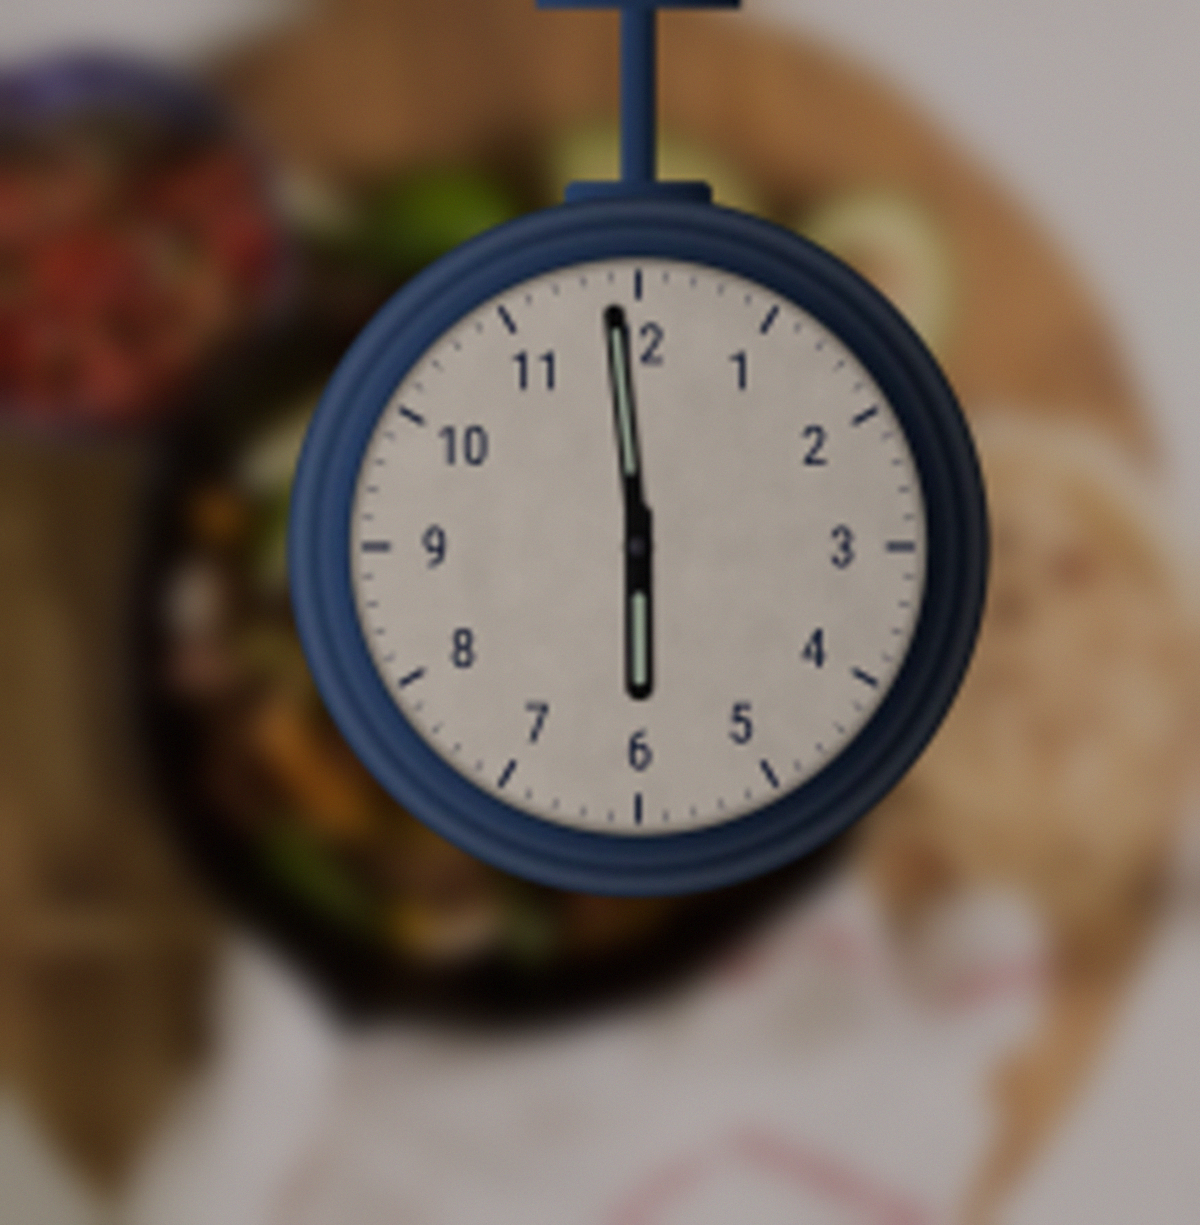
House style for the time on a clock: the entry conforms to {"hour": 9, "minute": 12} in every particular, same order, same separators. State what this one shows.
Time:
{"hour": 5, "minute": 59}
